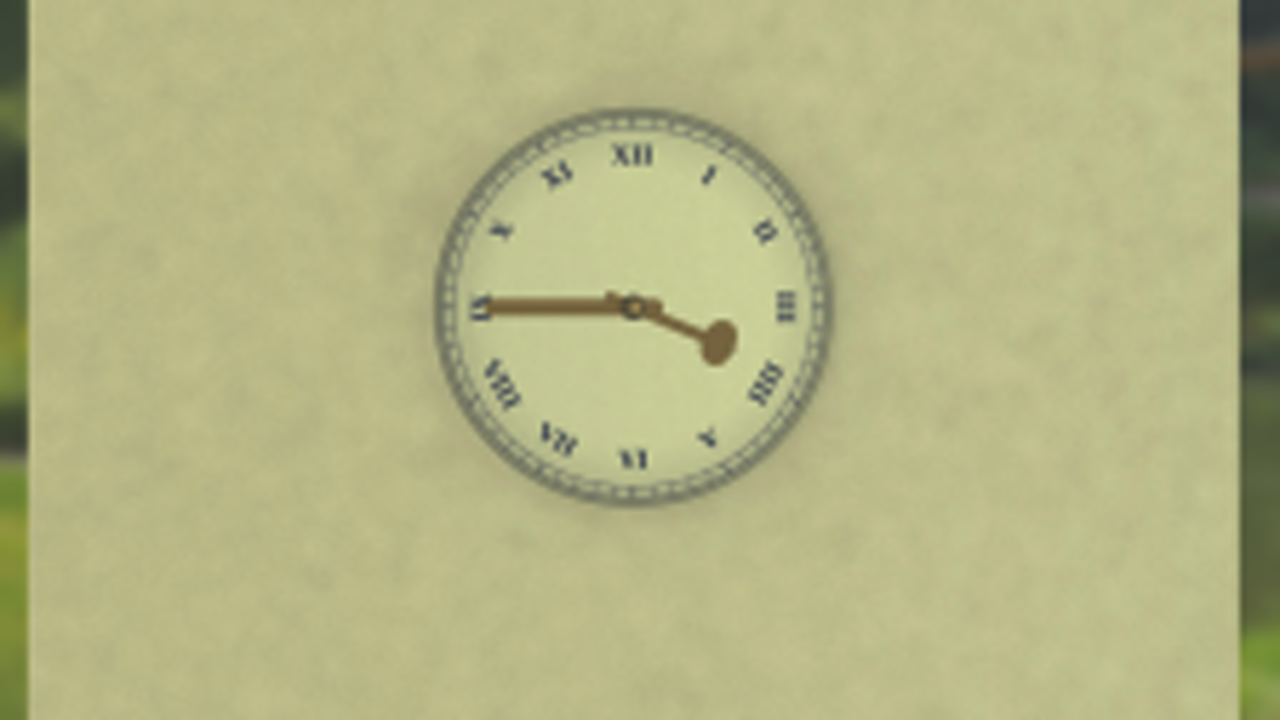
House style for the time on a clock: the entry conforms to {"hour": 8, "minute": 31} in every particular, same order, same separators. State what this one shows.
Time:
{"hour": 3, "minute": 45}
